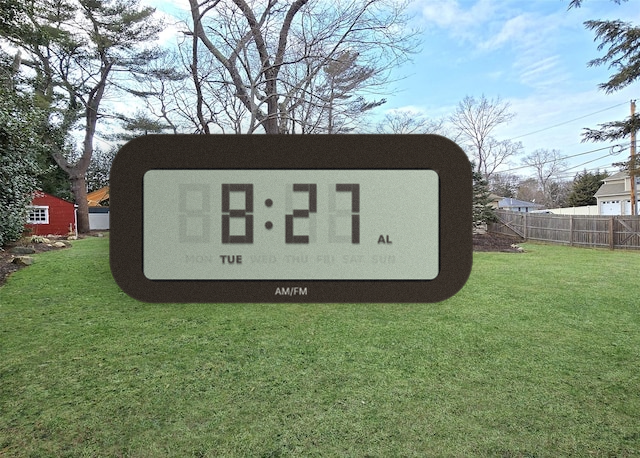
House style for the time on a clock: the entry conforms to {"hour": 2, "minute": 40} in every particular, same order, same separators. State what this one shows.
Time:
{"hour": 8, "minute": 27}
